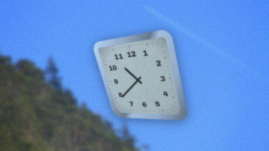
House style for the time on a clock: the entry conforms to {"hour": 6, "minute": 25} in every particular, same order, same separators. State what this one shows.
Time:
{"hour": 10, "minute": 39}
